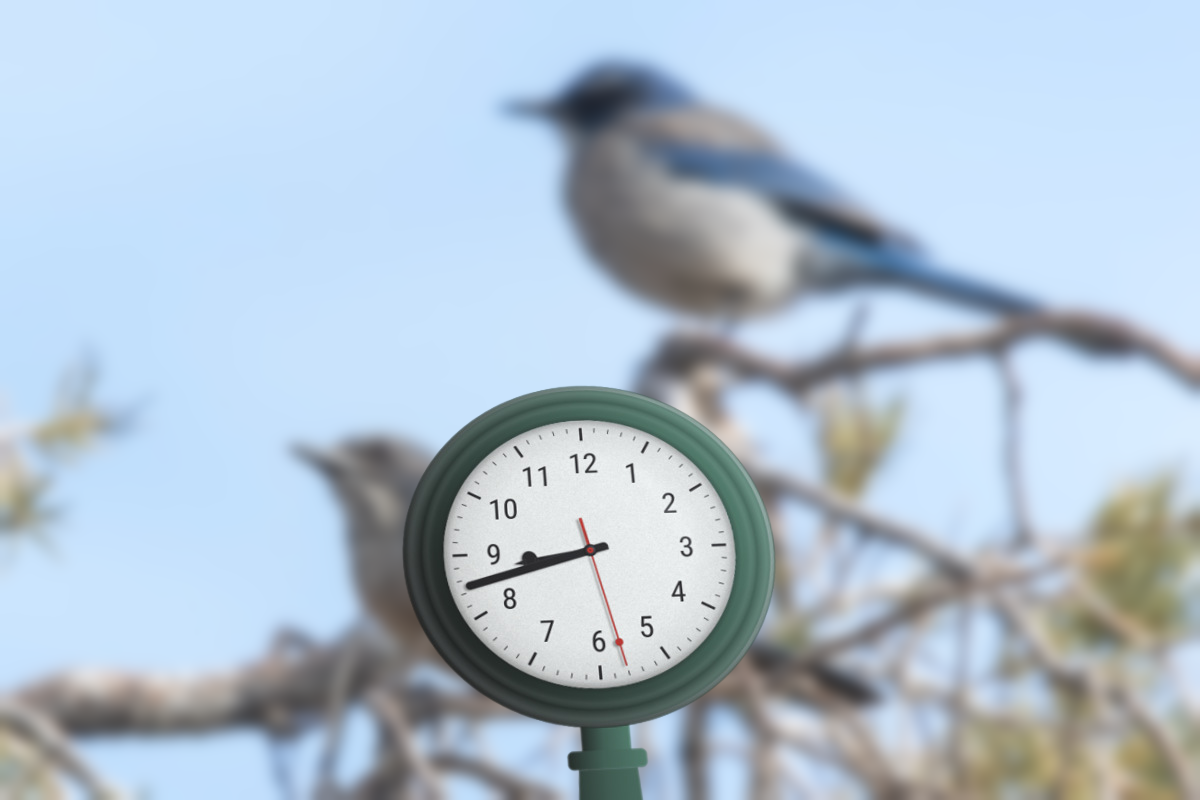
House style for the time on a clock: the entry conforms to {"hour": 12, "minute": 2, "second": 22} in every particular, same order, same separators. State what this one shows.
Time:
{"hour": 8, "minute": 42, "second": 28}
